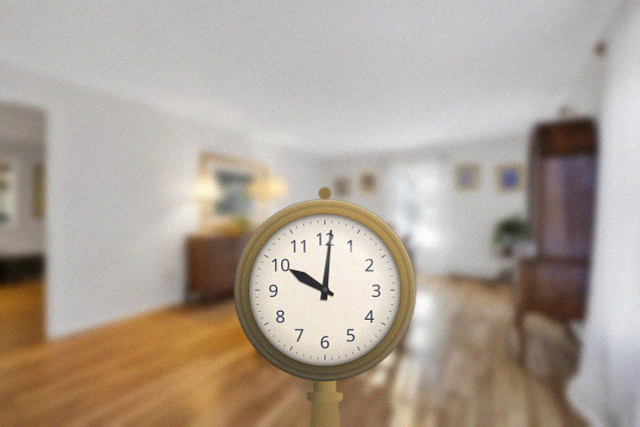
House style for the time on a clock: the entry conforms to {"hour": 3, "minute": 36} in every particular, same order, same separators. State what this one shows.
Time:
{"hour": 10, "minute": 1}
